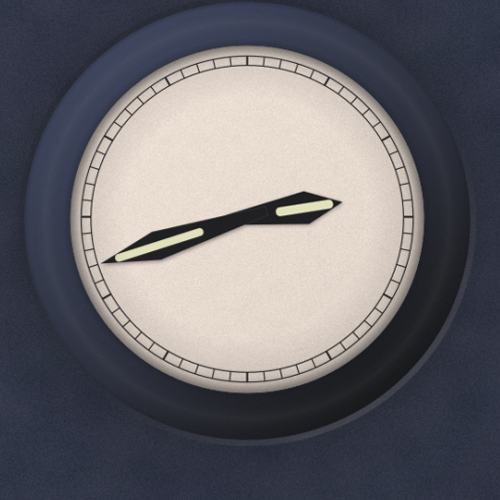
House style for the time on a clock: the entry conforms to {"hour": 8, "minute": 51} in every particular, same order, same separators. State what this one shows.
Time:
{"hour": 2, "minute": 42}
